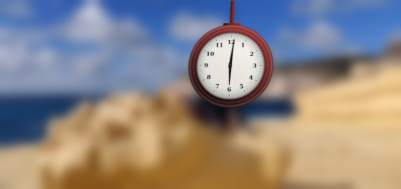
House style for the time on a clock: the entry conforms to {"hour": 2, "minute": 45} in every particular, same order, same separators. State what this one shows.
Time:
{"hour": 6, "minute": 1}
